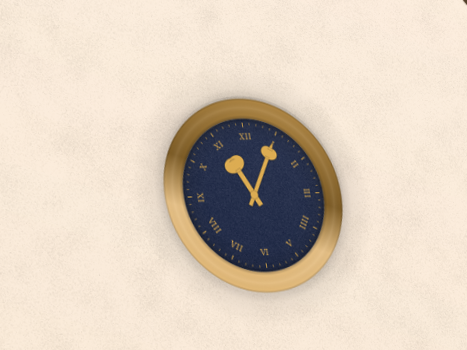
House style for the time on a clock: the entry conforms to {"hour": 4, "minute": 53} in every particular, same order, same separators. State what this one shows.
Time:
{"hour": 11, "minute": 5}
